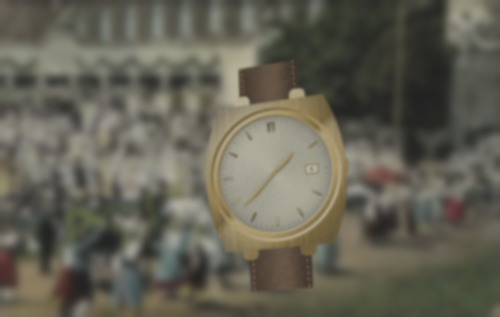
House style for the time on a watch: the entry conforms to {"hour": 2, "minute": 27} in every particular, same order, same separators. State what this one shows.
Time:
{"hour": 1, "minute": 38}
